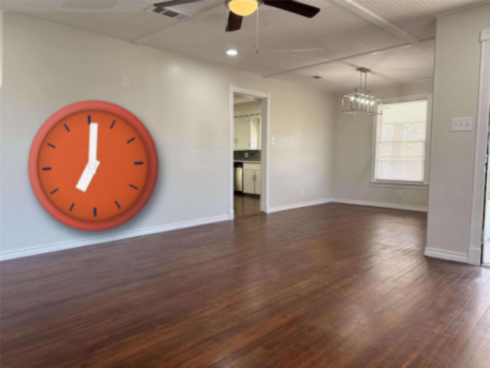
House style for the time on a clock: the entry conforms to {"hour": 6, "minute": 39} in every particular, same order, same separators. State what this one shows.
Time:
{"hour": 7, "minute": 1}
